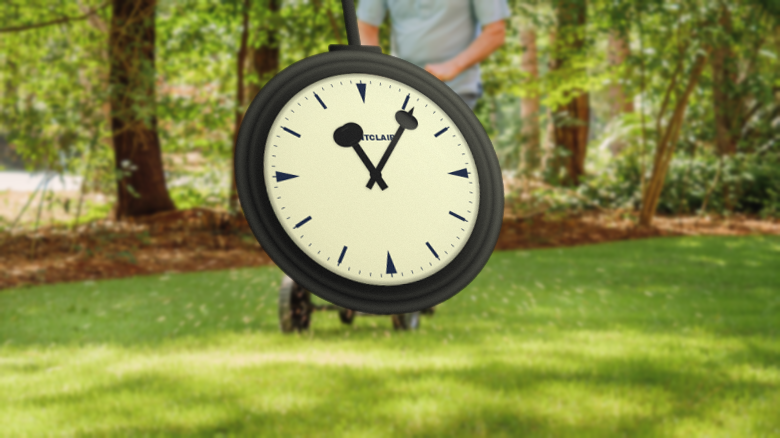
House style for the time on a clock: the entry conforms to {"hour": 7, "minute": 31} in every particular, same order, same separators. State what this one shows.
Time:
{"hour": 11, "minute": 6}
